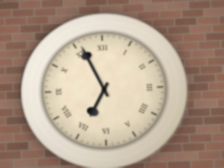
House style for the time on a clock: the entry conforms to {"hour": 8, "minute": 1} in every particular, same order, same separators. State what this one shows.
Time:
{"hour": 6, "minute": 56}
